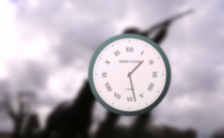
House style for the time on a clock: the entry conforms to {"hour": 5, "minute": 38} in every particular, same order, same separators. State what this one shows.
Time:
{"hour": 1, "minute": 28}
